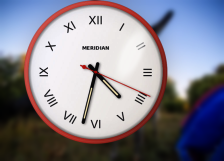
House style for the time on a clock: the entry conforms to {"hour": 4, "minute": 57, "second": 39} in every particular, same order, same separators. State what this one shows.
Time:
{"hour": 4, "minute": 32, "second": 19}
